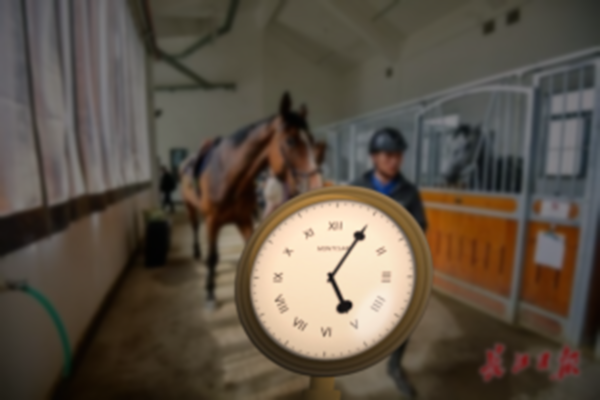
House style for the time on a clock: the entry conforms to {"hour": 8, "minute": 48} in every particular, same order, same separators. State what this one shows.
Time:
{"hour": 5, "minute": 5}
